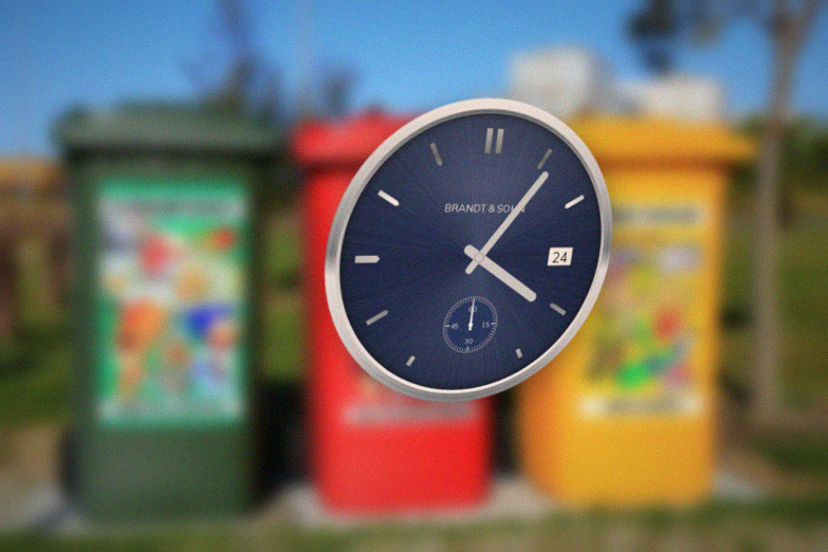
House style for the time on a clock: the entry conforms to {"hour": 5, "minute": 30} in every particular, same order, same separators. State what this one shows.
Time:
{"hour": 4, "minute": 6}
